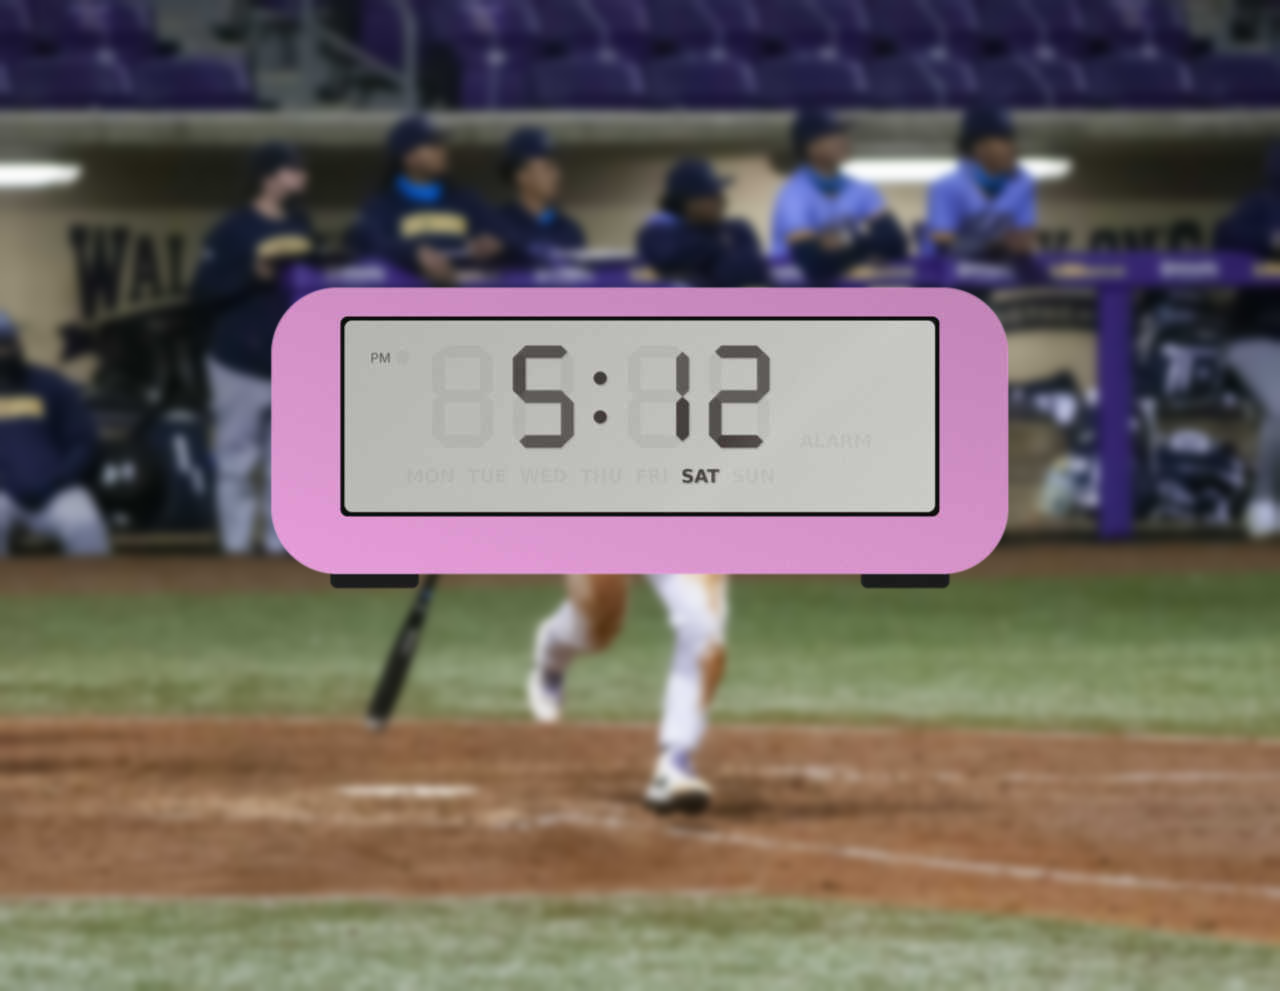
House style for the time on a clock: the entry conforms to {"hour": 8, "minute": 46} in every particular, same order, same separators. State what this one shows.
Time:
{"hour": 5, "minute": 12}
